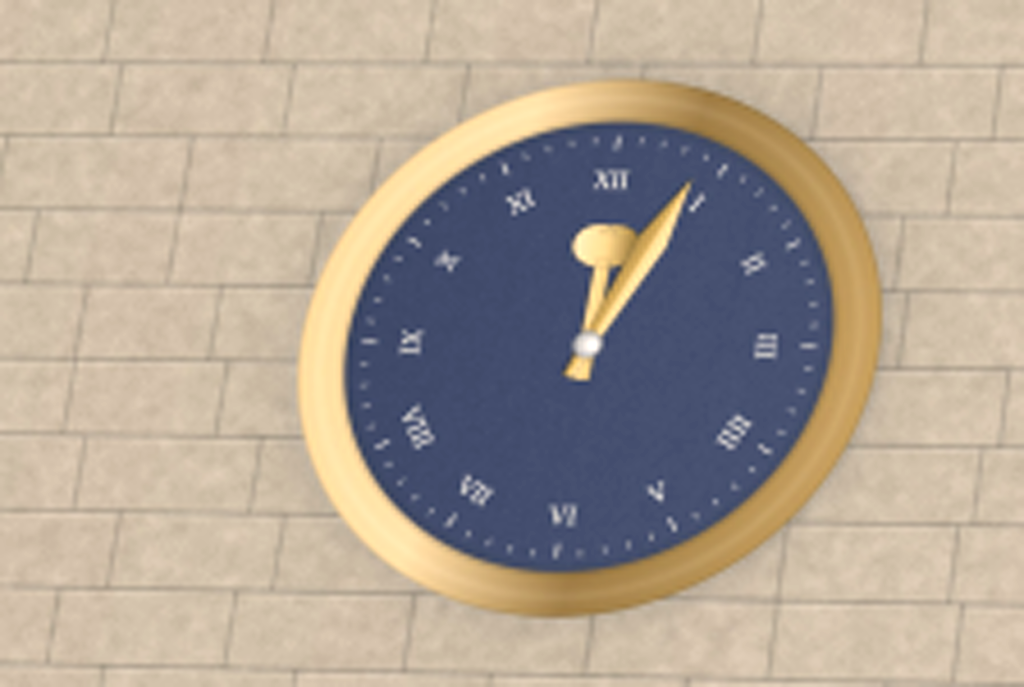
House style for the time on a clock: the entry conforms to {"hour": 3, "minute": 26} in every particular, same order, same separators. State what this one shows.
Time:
{"hour": 12, "minute": 4}
